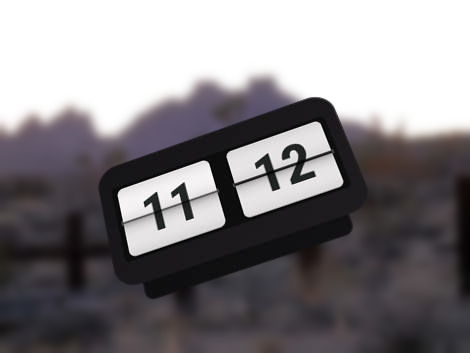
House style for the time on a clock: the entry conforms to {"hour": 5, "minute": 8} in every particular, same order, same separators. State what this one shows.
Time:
{"hour": 11, "minute": 12}
